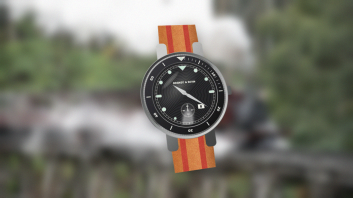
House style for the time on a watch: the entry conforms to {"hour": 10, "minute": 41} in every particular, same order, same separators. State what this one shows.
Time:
{"hour": 10, "minute": 21}
